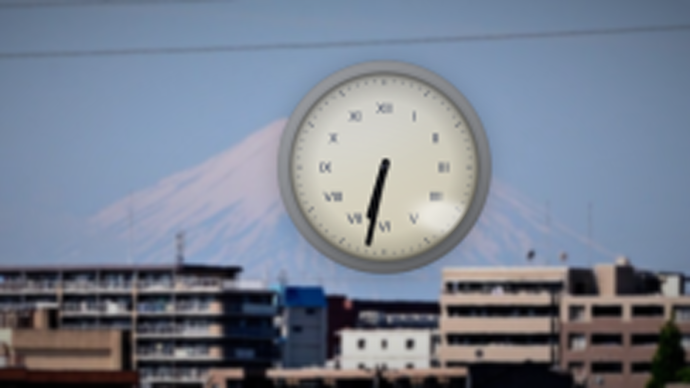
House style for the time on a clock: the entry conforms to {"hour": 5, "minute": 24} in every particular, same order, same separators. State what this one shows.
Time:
{"hour": 6, "minute": 32}
